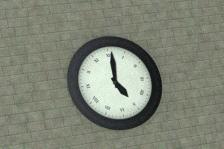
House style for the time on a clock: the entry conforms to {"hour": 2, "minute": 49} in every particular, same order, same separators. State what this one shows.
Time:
{"hour": 5, "minute": 1}
